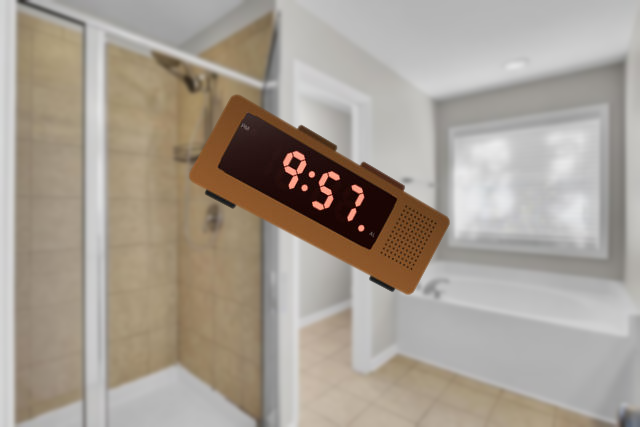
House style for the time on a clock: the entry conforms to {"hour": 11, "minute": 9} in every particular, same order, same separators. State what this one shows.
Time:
{"hour": 9, "minute": 57}
